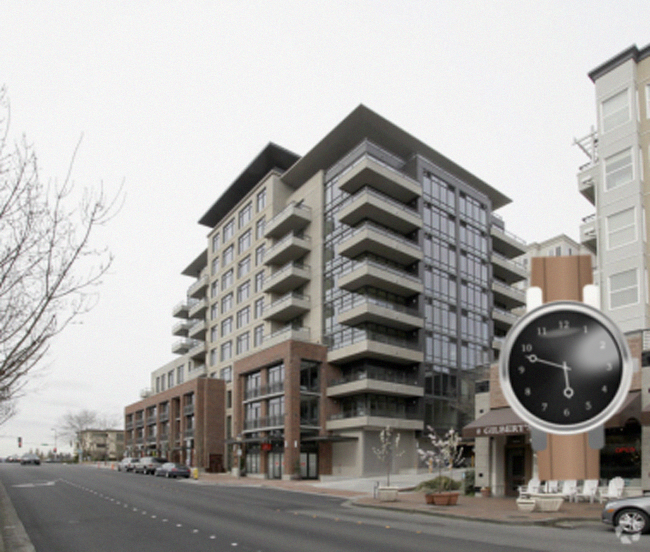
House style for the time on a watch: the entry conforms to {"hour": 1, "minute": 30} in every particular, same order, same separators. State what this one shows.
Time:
{"hour": 5, "minute": 48}
